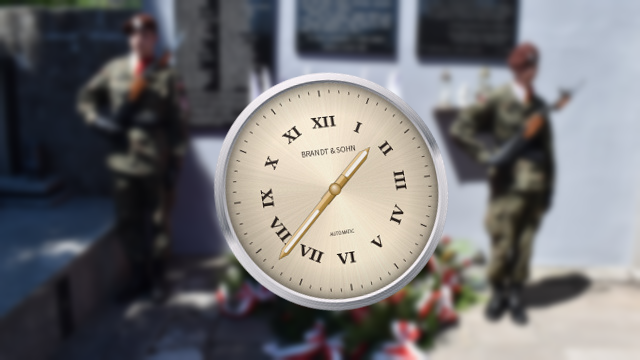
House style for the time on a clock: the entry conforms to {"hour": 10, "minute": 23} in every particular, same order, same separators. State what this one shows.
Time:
{"hour": 1, "minute": 38}
